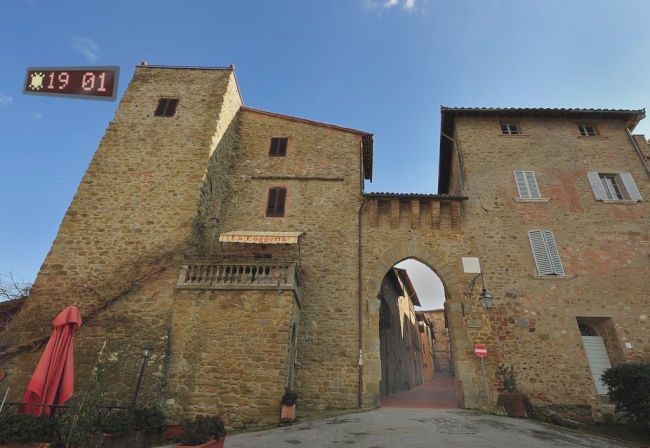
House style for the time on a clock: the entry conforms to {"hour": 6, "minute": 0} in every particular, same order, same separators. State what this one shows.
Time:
{"hour": 19, "minute": 1}
